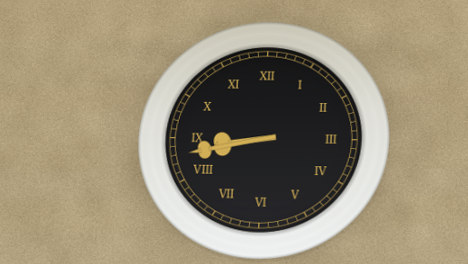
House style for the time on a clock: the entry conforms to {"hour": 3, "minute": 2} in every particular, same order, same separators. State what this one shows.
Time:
{"hour": 8, "minute": 43}
